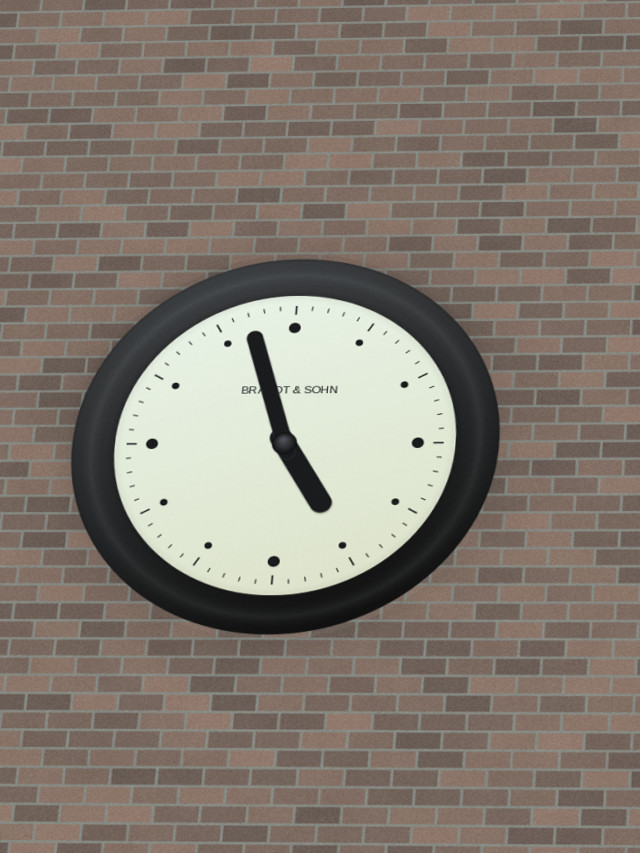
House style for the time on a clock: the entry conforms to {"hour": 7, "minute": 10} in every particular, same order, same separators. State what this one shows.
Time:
{"hour": 4, "minute": 57}
